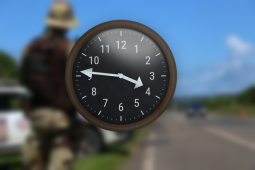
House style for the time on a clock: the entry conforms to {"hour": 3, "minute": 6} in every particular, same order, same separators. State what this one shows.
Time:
{"hour": 3, "minute": 46}
